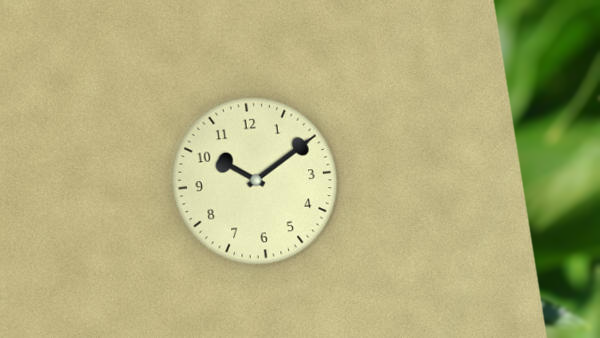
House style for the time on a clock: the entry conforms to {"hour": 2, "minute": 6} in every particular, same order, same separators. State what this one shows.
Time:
{"hour": 10, "minute": 10}
